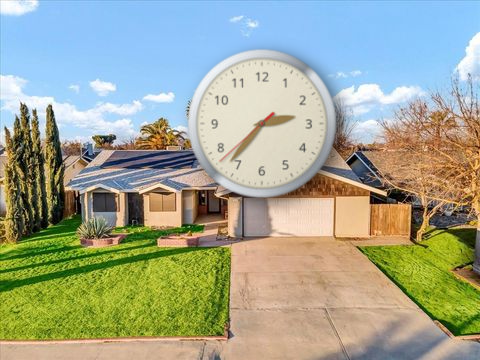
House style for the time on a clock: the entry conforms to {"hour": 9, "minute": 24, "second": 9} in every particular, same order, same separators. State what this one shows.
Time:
{"hour": 2, "minute": 36, "second": 38}
